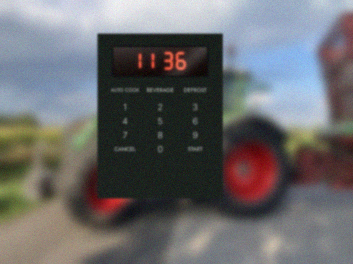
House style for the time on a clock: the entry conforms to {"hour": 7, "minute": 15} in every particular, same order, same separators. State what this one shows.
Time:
{"hour": 11, "minute": 36}
